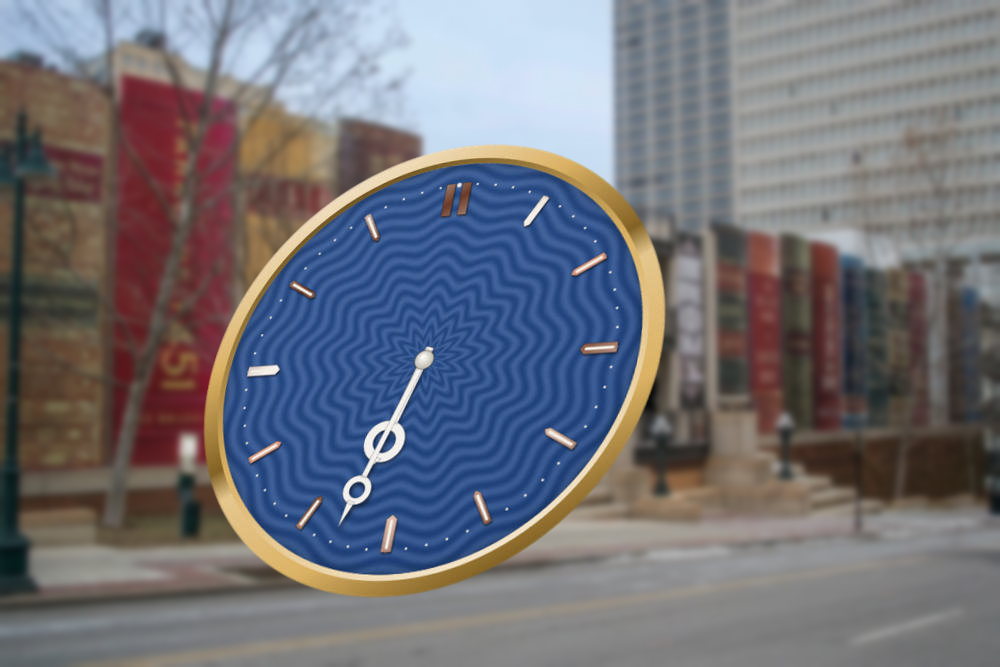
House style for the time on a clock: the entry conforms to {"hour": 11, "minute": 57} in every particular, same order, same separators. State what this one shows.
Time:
{"hour": 6, "minute": 33}
